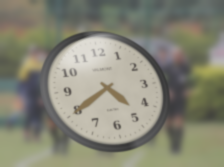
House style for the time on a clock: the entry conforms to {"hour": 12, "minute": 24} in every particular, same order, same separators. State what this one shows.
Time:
{"hour": 4, "minute": 40}
